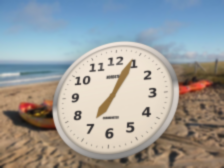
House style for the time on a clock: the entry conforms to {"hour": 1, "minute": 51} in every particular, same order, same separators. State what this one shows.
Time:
{"hour": 7, "minute": 4}
